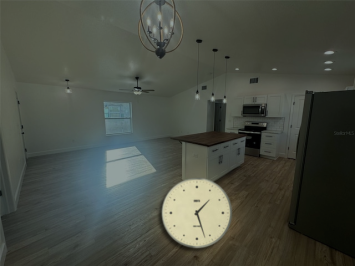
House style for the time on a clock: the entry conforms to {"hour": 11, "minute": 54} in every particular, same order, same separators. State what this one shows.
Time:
{"hour": 1, "minute": 27}
